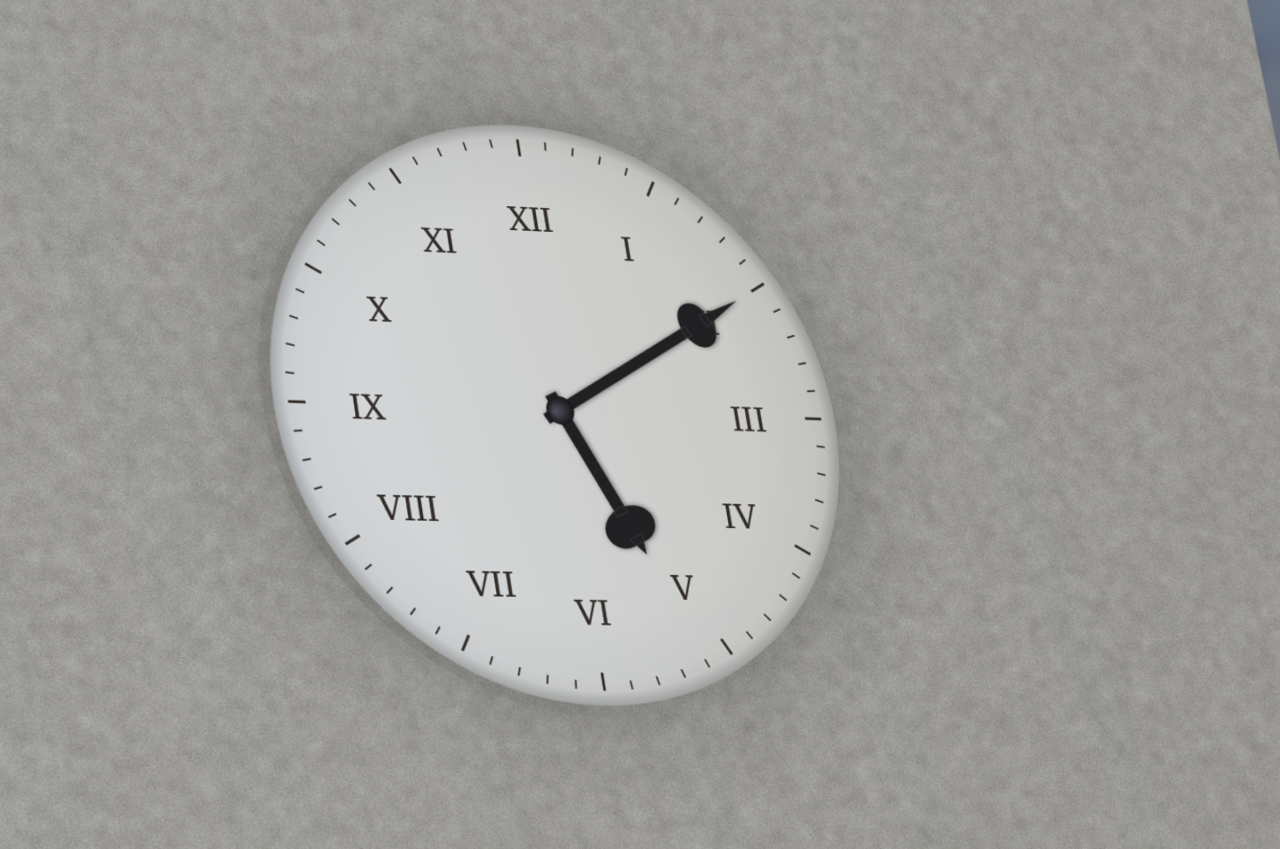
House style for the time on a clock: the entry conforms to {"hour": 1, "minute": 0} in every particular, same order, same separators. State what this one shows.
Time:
{"hour": 5, "minute": 10}
